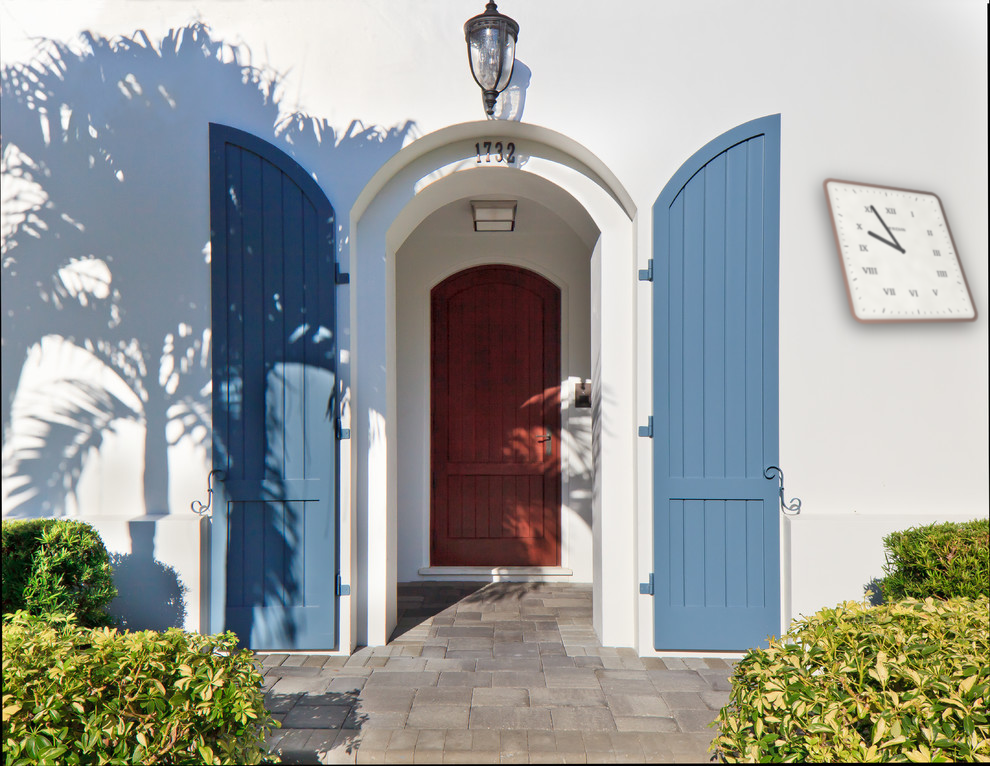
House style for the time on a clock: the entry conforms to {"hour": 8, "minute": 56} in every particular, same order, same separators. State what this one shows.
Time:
{"hour": 9, "minute": 56}
